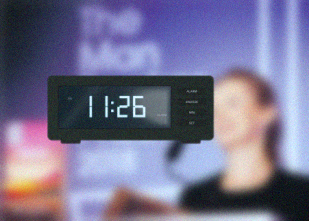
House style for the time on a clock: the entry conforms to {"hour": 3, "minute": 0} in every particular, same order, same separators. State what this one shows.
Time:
{"hour": 11, "minute": 26}
